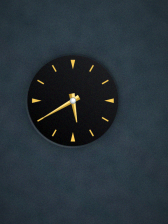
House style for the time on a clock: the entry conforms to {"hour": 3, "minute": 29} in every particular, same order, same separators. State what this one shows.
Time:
{"hour": 5, "minute": 40}
